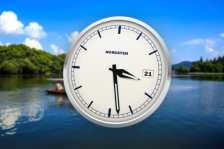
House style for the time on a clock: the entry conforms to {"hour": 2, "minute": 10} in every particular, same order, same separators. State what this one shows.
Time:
{"hour": 3, "minute": 28}
